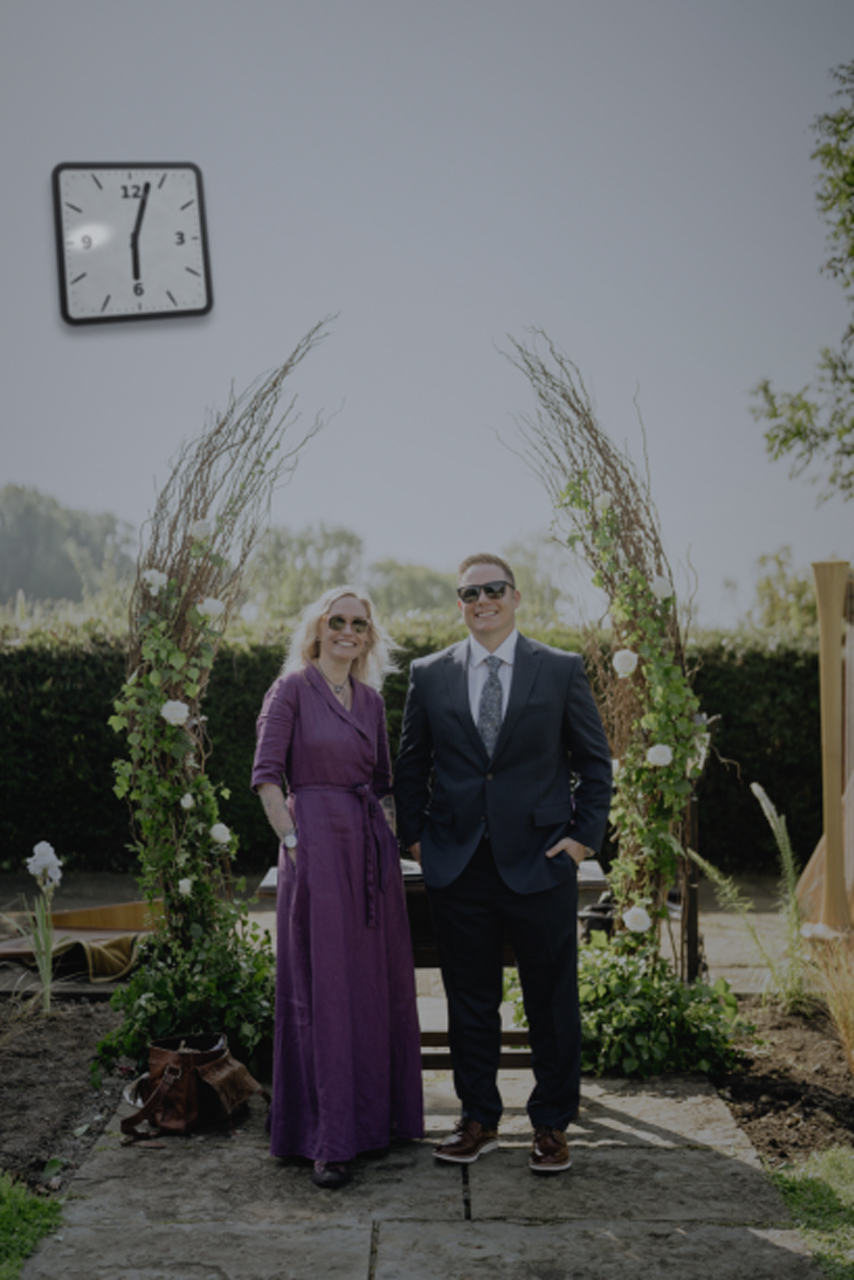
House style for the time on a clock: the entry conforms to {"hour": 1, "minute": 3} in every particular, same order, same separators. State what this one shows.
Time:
{"hour": 6, "minute": 3}
